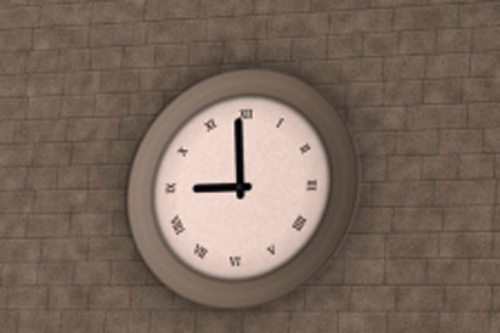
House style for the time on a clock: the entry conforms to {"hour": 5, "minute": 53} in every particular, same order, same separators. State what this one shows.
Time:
{"hour": 8, "minute": 59}
